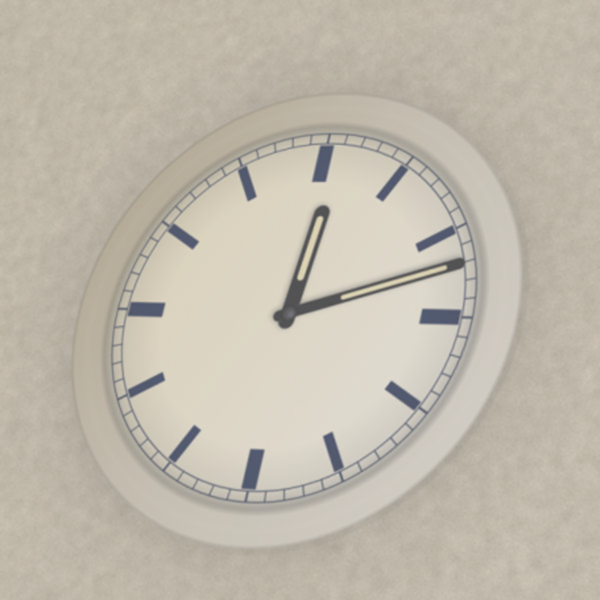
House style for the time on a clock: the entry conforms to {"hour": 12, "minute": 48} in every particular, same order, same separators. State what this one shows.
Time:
{"hour": 12, "minute": 12}
